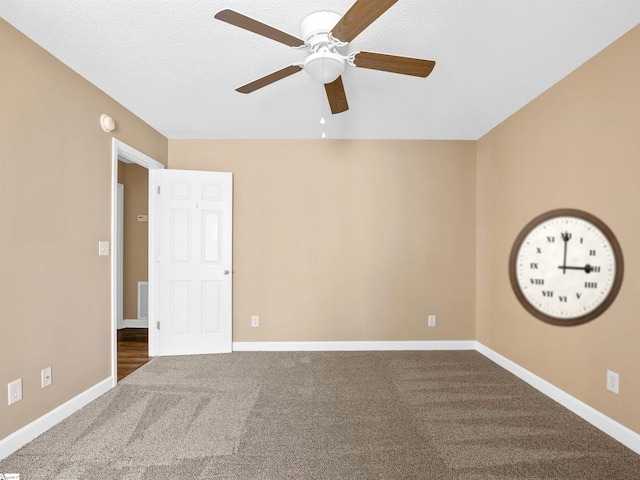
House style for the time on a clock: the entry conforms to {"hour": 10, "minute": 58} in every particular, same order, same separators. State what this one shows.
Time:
{"hour": 3, "minute": 0}
